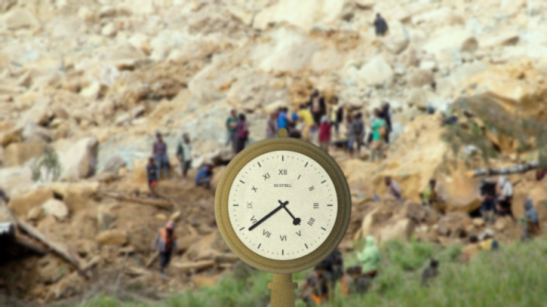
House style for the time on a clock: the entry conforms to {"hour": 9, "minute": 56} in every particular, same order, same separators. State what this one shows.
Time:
{"hour": 4, "minute": 39}
